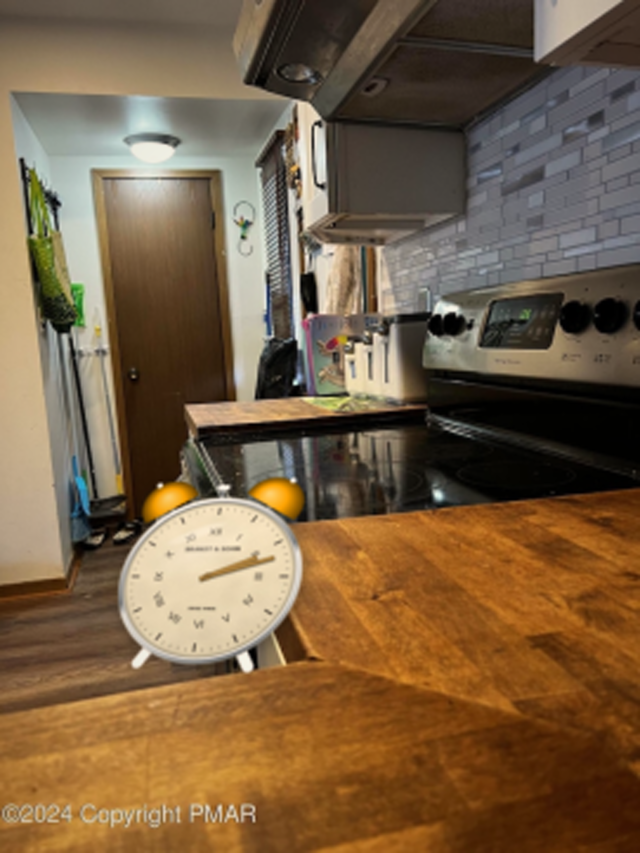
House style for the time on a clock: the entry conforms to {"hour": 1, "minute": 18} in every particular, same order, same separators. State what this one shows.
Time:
{"hour": 2, "minute": 12}
